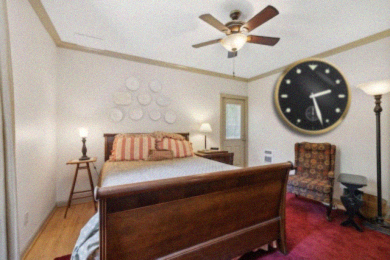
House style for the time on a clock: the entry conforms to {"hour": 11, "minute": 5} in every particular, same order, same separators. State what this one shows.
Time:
{"hour": 2, "minute": 27}
